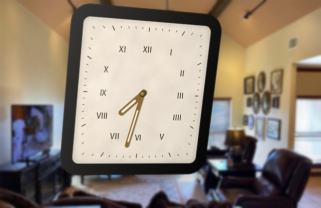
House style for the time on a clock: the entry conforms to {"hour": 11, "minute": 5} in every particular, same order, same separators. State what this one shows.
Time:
{"hour": 7, "minute": 32}
